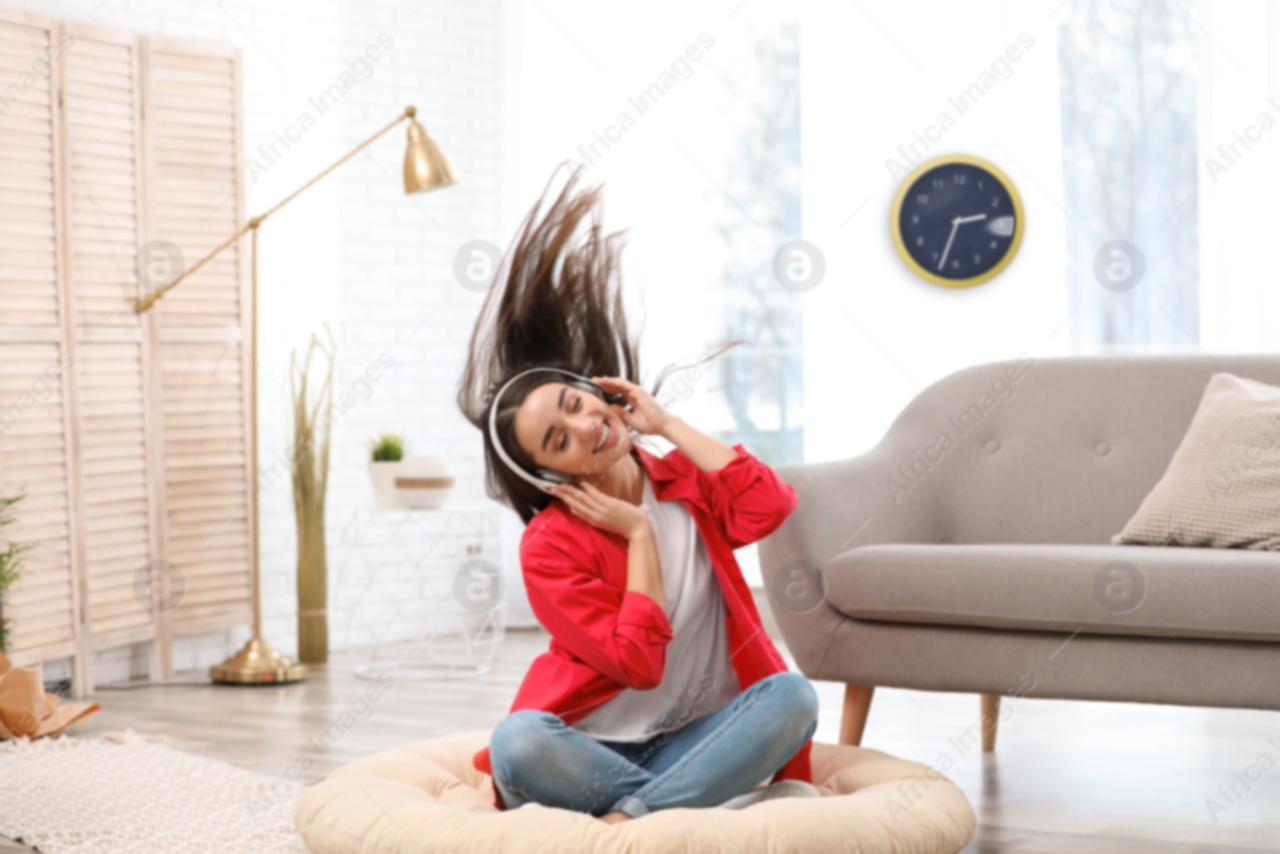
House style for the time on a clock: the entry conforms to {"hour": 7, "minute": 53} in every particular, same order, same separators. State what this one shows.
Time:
{"hour": 2, "minute": 33}
